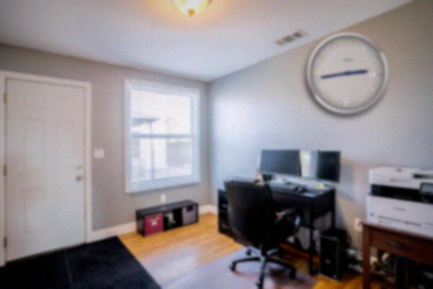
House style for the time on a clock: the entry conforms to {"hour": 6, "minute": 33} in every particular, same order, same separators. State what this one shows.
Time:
{"hour": 2, "minute": 43}
